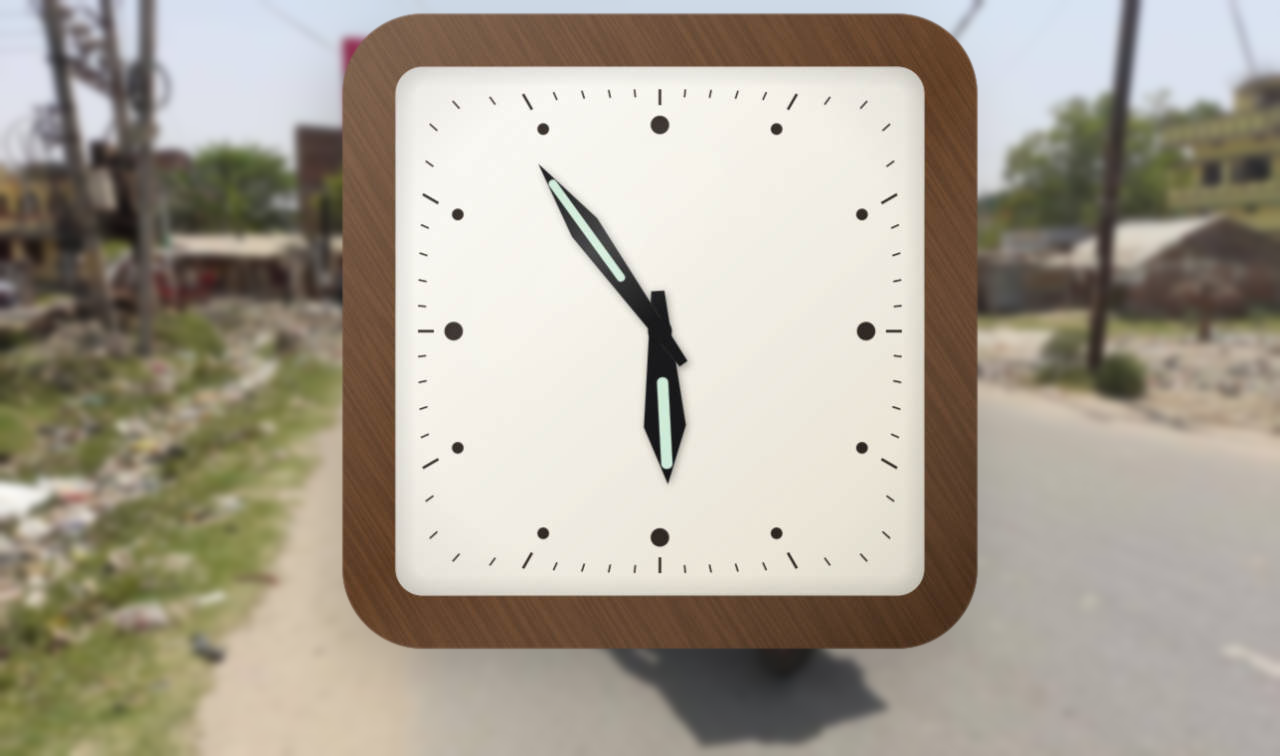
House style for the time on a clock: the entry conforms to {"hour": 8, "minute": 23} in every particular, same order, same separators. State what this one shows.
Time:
{"hour": 5, "minute": 54}
